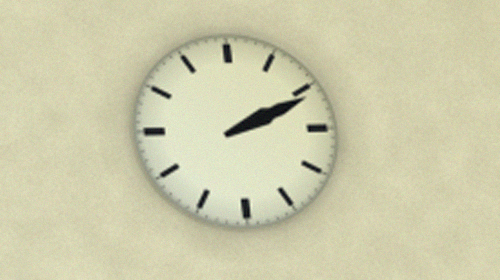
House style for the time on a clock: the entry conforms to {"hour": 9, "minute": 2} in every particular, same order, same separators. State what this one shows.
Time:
{"hour": 2, "minute": 11}
